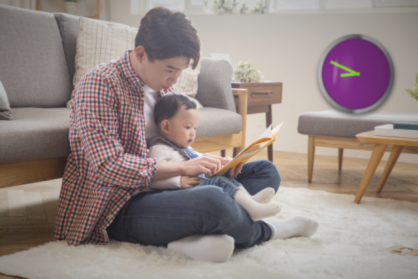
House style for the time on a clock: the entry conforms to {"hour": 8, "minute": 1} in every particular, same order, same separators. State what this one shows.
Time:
{"hour": 8, "minute": 49}
